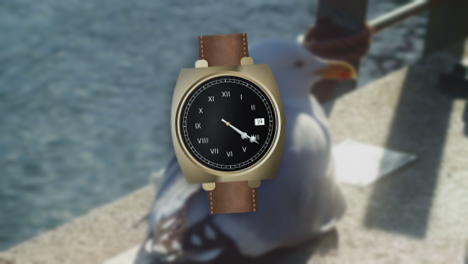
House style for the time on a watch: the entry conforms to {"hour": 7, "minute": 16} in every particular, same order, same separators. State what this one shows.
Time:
{"hour": 4, "minute": 21}
